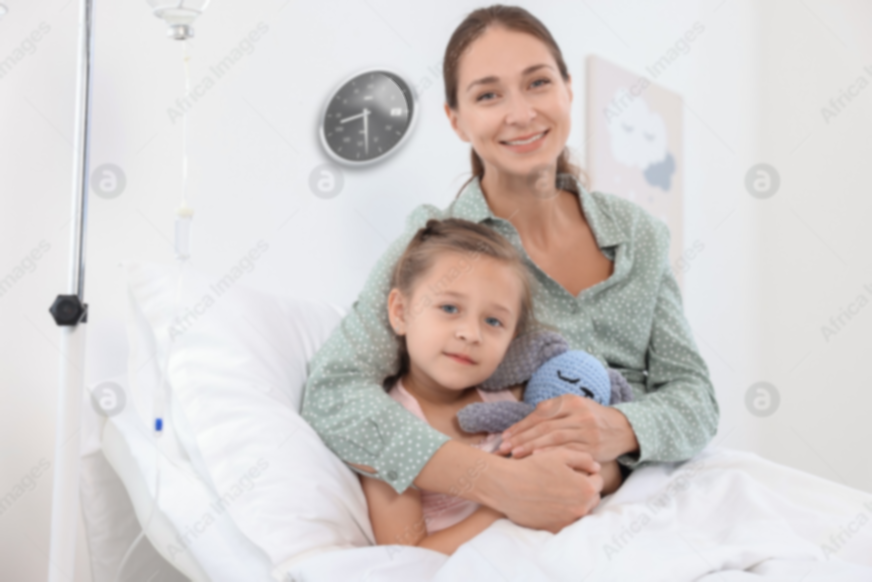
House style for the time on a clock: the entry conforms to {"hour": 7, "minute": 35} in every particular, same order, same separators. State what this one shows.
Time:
{"hour": 8, "minute": 28}
